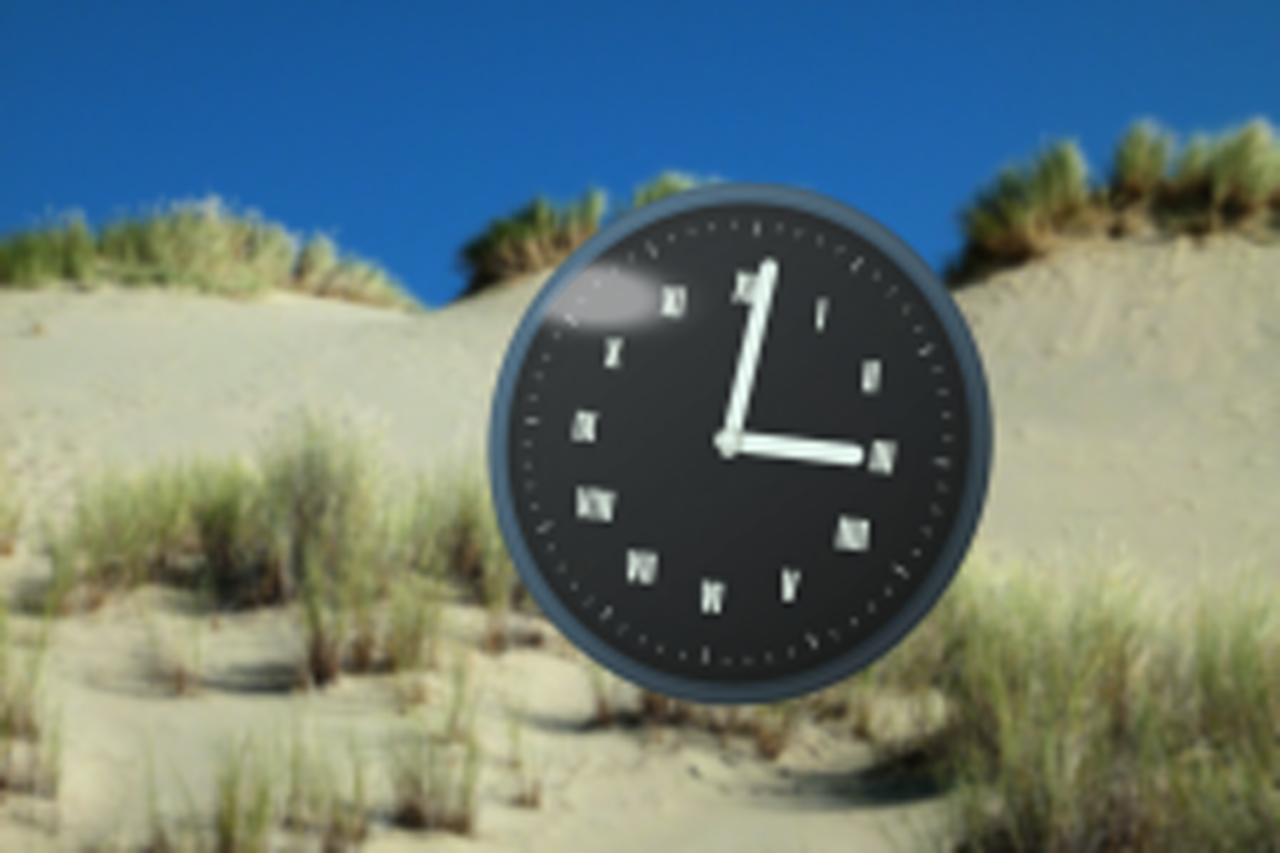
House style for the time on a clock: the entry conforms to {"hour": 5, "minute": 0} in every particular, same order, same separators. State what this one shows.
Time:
{"hour": 3, "minute": 1}
